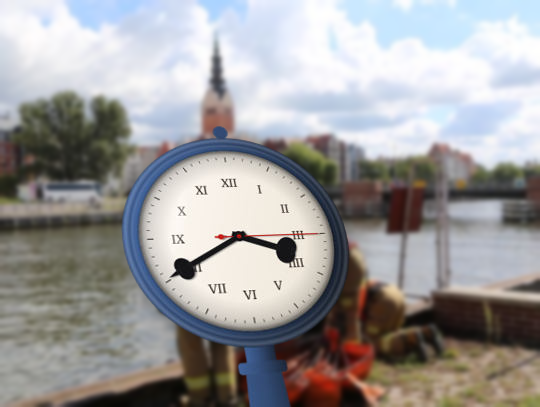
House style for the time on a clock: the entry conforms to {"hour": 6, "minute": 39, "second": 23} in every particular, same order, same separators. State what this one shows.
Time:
{"hour": 3, "minute": 40, "second": 15}
